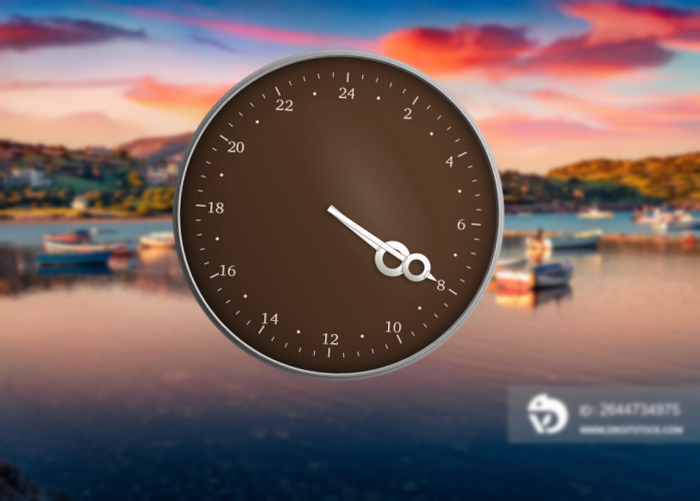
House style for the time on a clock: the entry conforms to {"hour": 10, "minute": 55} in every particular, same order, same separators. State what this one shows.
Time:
{"hour": 8, "minute": 20}
